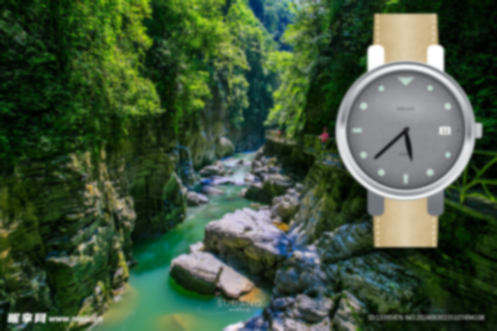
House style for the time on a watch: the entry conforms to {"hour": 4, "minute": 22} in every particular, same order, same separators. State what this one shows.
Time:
{"hour": 5, "minute": 38}
